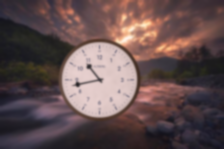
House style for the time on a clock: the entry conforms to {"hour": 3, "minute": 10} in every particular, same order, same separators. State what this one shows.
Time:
{"hour": 10, "minute": 43}
